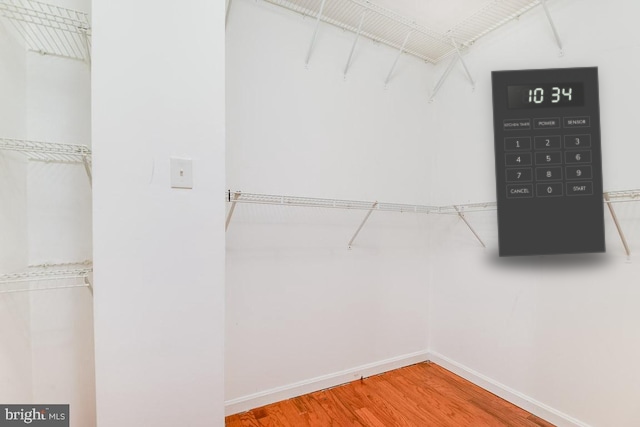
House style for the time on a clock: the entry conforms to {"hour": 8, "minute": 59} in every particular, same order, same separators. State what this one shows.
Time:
{"hour": 10, "minute": 34}
